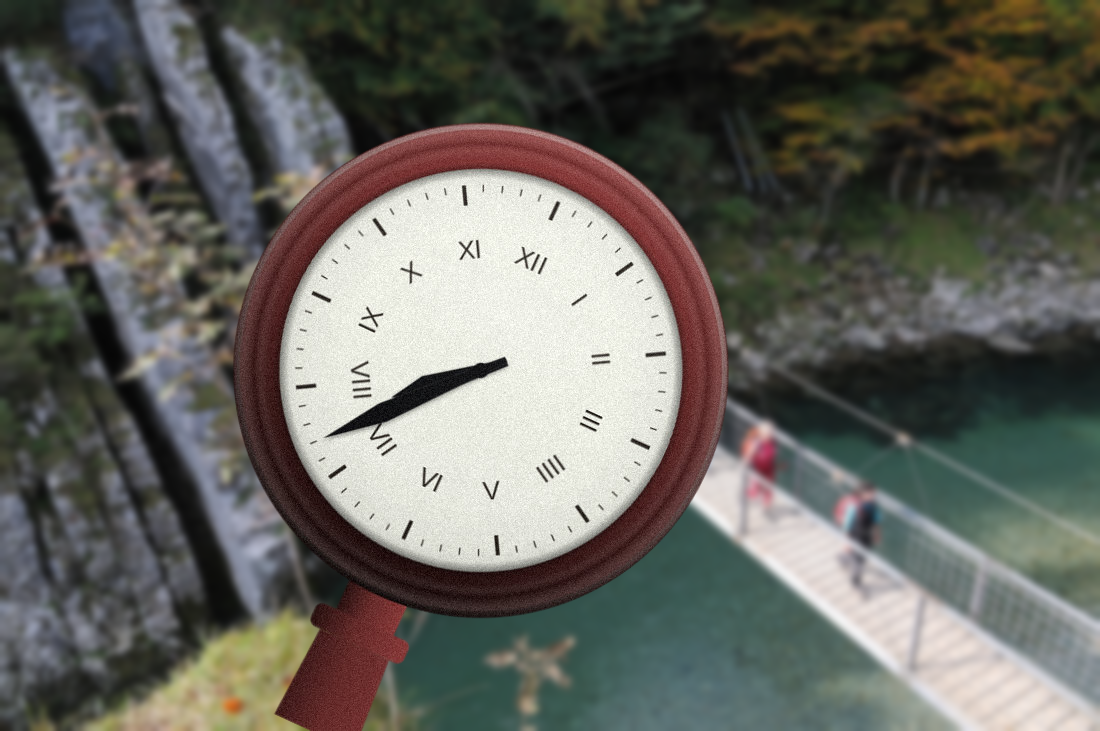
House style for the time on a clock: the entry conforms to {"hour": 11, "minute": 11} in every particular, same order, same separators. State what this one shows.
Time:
{"hour": 7, "minute": 37}
